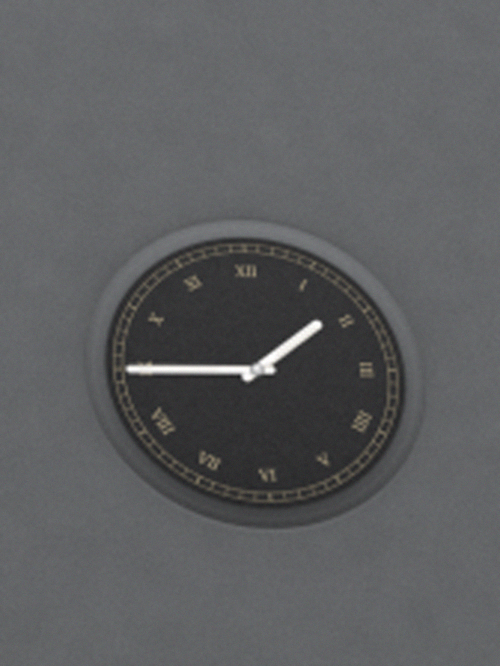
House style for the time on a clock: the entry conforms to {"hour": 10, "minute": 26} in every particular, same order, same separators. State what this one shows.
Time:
{"hour": 1, "minute": 45}
